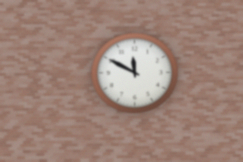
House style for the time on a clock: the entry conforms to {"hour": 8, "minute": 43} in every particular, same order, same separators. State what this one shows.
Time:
{"hour": 11, "minute": 50}
